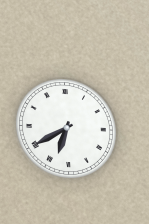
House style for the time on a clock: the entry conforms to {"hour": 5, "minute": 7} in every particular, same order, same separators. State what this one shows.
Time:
{"hour": 6, "minute": 40}
